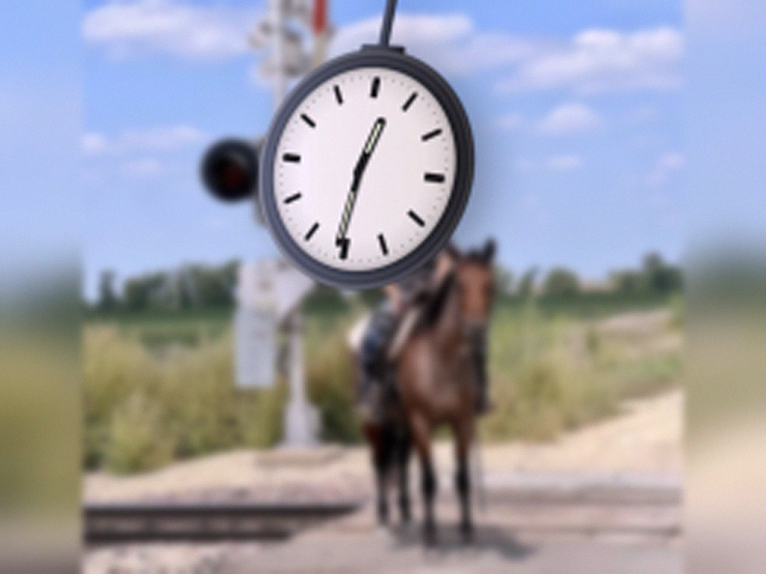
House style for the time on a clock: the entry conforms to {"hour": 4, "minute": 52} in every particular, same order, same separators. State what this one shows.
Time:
{"hour": 12, "minute": 31}
